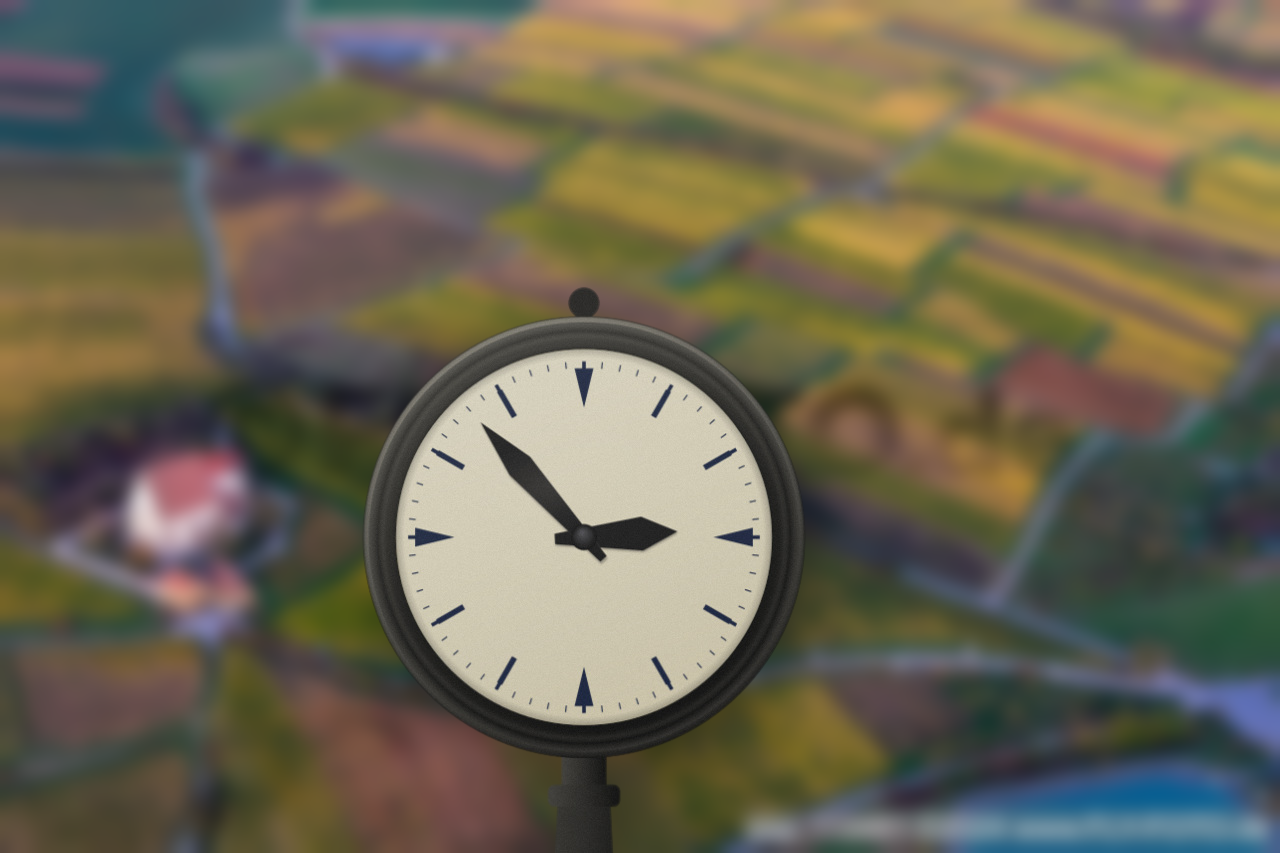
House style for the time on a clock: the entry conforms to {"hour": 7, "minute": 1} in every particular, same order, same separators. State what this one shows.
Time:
{"hour": 2, "minute": 53}
